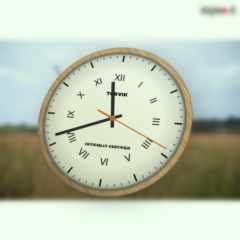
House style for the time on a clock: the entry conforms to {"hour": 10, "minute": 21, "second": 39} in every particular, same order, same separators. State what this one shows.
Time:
{"hour": 11, "minute": 41, "second": 19}
